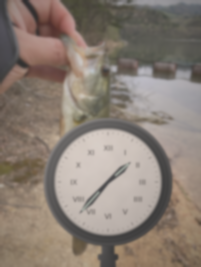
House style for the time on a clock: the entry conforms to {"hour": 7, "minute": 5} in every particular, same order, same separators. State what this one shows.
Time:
{"hour": 1, "minute": 37}
